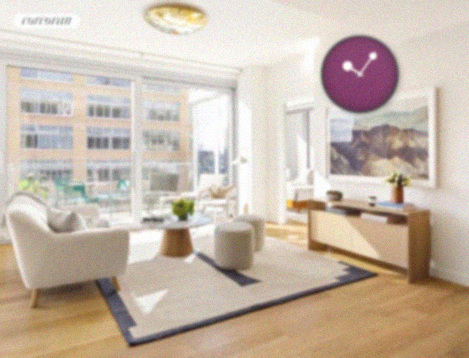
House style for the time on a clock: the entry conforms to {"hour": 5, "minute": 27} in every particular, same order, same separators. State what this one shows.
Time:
{"hour": 10, "minute": 6}
